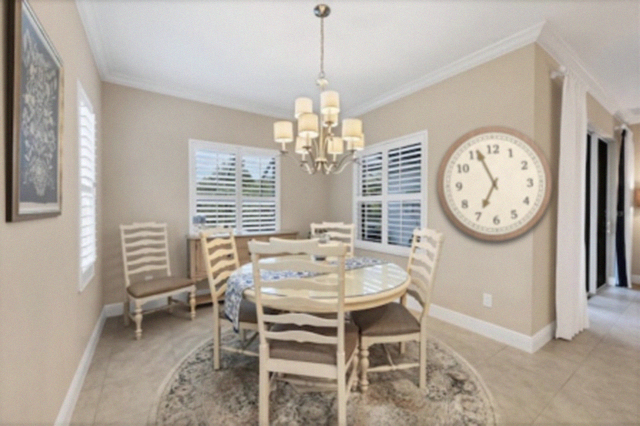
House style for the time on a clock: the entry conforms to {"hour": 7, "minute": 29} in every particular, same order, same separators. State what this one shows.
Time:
{"hour": 6, "minute": 56}
